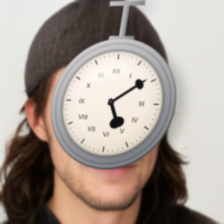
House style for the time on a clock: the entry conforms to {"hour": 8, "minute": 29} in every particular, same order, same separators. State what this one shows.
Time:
{"hour": 5, "minute": 9}
